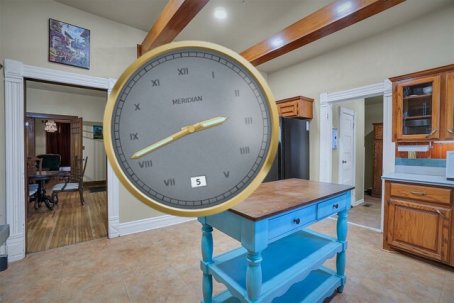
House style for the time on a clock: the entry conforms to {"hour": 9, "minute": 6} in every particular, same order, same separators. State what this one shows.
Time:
{"hour": 2, "minute": 42}
